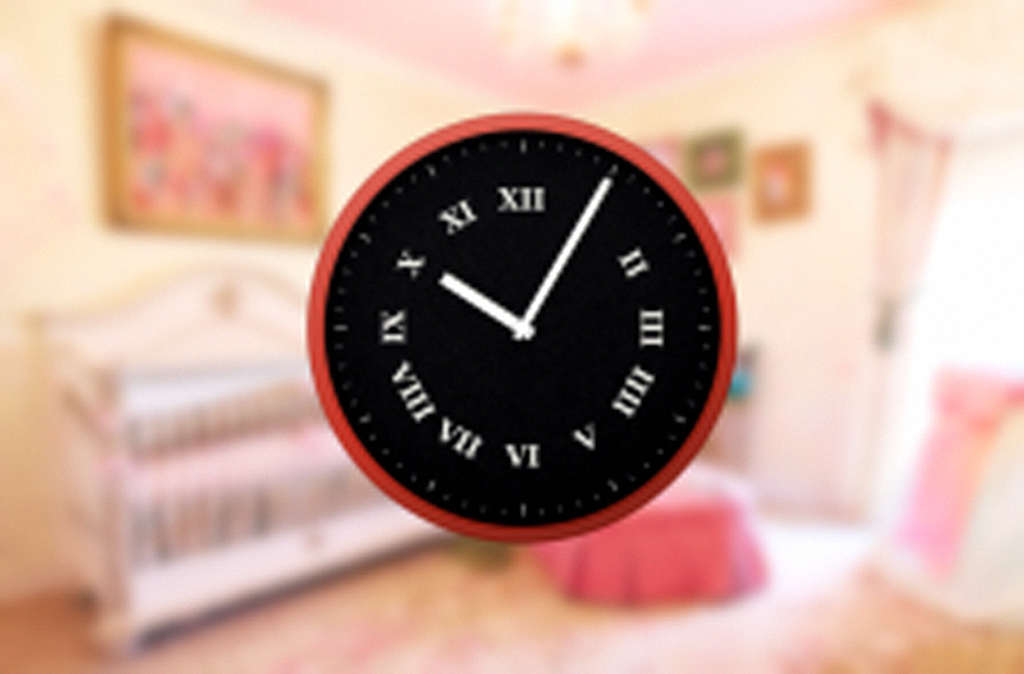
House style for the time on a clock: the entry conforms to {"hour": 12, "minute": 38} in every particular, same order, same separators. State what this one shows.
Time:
{"hour": 10, "minute": 5}
